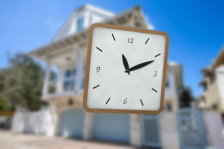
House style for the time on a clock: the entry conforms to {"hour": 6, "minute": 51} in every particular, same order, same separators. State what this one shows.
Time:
{"hour": 11, "minute": 11}
